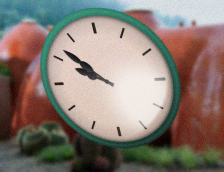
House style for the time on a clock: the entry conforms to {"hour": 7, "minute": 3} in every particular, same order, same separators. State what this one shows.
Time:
{"hour": 9, "minute": 52}
